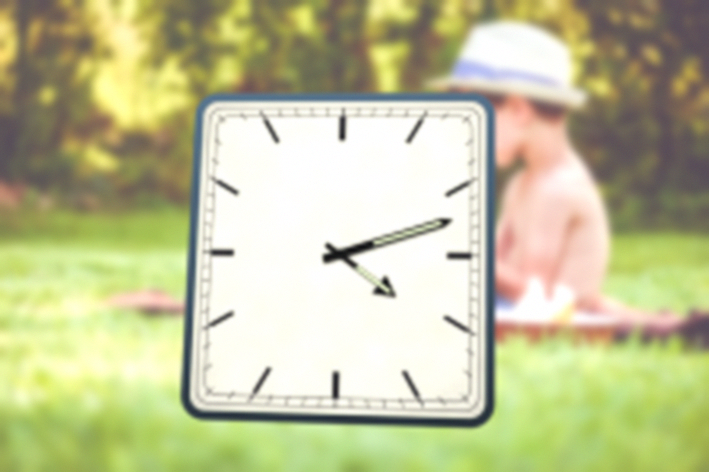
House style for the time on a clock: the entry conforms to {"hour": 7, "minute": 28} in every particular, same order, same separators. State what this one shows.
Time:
{"hour": 4, "minute": 12}
